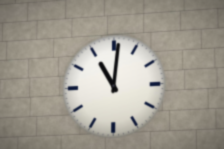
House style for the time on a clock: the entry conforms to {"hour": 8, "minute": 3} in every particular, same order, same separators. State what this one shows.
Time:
{"hour": 11, "minute": 1}
